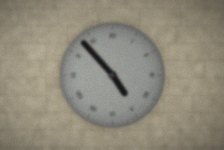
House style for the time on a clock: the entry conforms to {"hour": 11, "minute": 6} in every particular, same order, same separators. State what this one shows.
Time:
{"hour": 4, "minute": 53}
